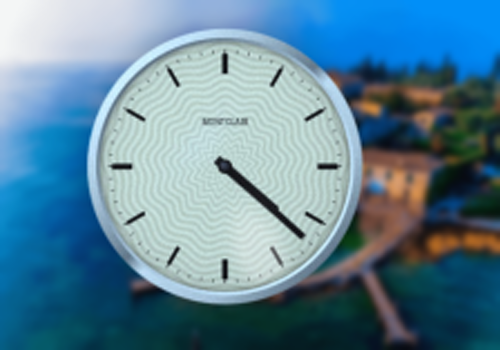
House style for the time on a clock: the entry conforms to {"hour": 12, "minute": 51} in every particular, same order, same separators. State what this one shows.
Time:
{"hour": 4, "minute": 22}
